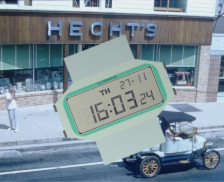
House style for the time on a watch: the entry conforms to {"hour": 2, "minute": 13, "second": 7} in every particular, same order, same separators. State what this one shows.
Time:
{"hour": 16, "minute": 3, "second": 24}
